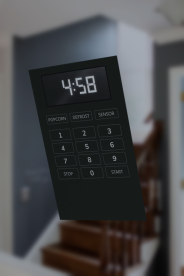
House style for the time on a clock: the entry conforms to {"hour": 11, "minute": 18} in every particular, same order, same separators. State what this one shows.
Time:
{"hour": 4, "minute": 58}
